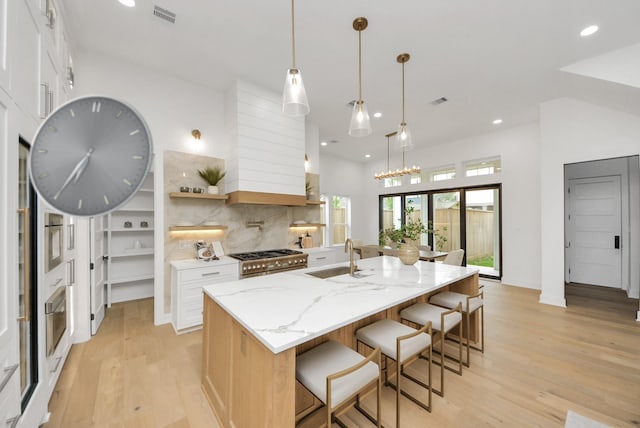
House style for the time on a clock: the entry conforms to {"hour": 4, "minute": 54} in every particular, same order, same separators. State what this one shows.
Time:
{"hour": 6, "minute": 35}
